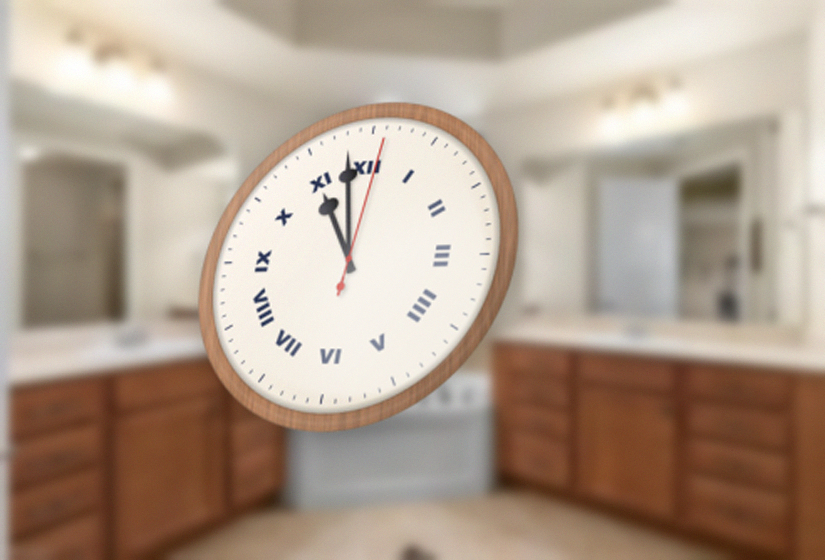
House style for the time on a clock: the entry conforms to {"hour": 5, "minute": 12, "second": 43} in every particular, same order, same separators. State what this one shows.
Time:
{"hour": 10, "minute": 58, "second": 1}
